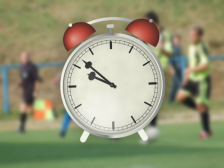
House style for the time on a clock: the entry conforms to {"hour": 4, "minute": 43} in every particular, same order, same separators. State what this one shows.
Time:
{"hour": 9, "minute": 52}
